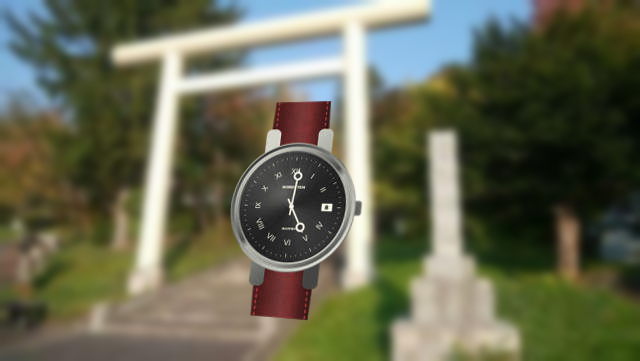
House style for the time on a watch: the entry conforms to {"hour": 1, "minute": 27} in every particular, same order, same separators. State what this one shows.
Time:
{"hour": 5, "minute": 1}
